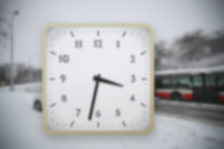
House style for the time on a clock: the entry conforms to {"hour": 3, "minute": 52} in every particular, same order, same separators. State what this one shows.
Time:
{"hour": 3, "minute": 32}
